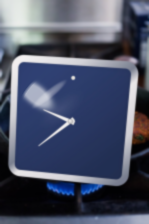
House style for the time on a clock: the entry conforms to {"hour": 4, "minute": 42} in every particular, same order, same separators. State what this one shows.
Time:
{"hour": 9, "minute": 38}
